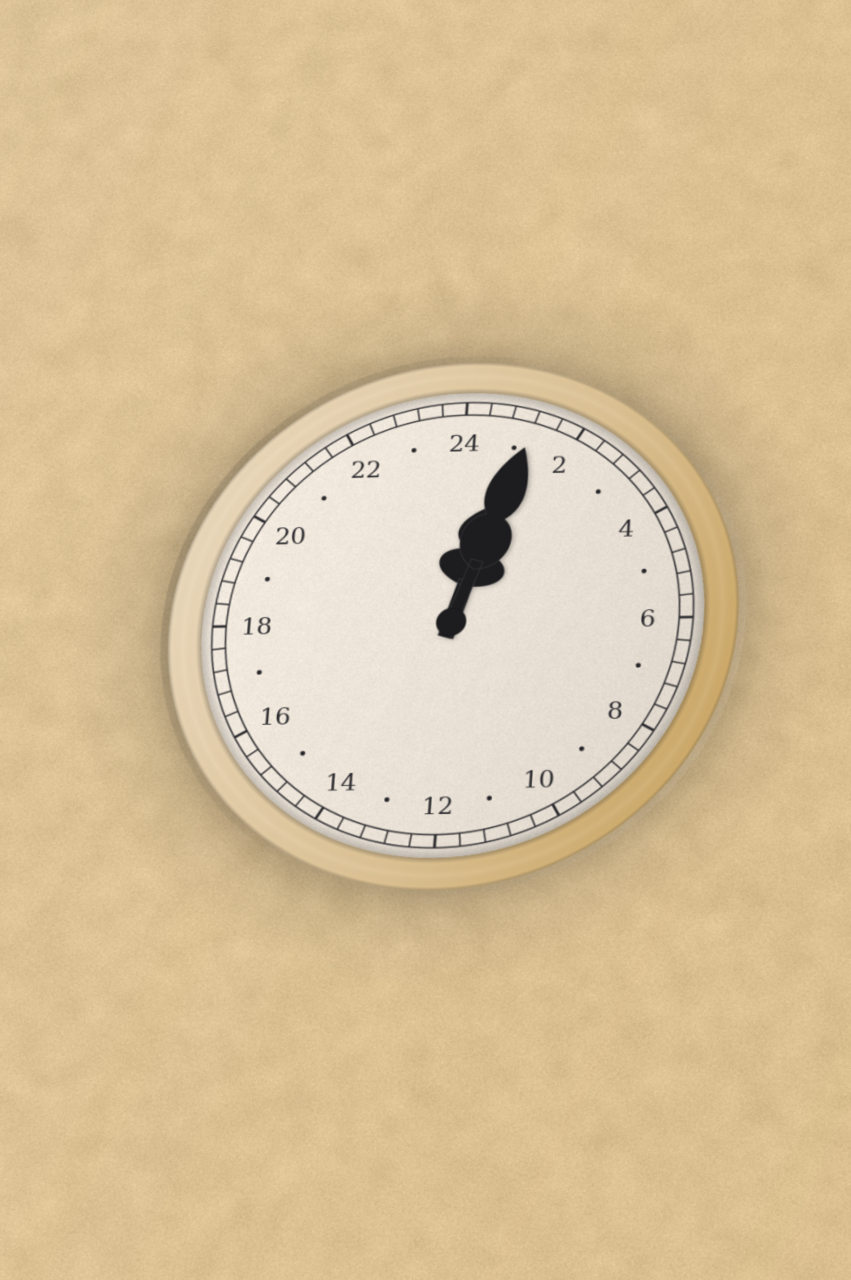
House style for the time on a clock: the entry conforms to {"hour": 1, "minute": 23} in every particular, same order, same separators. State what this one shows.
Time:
{"hour": 1, "minute": 3}
